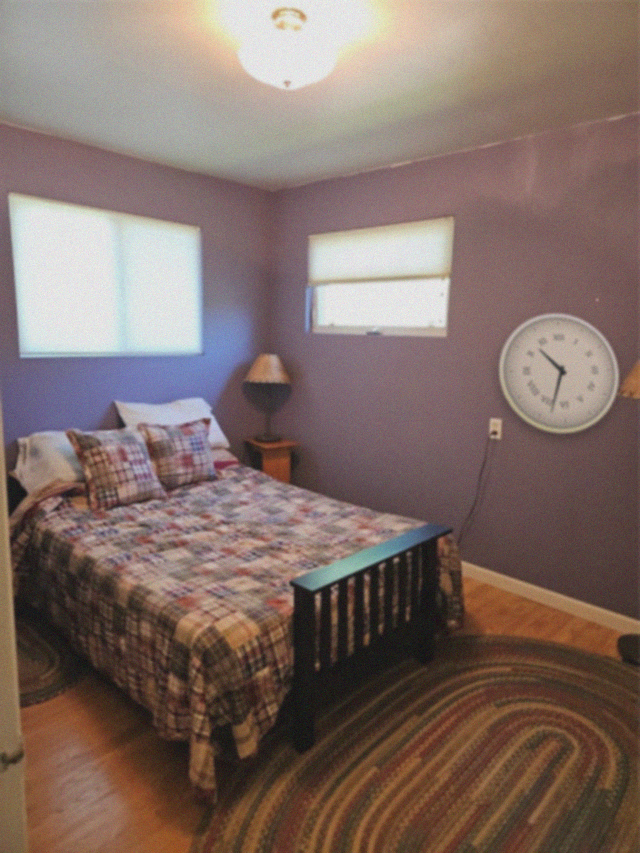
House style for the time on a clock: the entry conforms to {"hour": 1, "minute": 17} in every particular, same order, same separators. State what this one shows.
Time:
{"hour": 10, "minute": 33}
